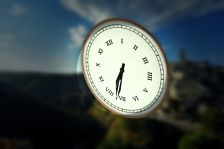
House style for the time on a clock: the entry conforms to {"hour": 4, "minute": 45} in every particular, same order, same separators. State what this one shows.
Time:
{"hour": 7, "minute": 37}
